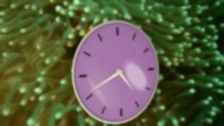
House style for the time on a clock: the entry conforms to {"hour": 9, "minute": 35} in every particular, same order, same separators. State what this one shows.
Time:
{"hour": 4, "minute": 41}
